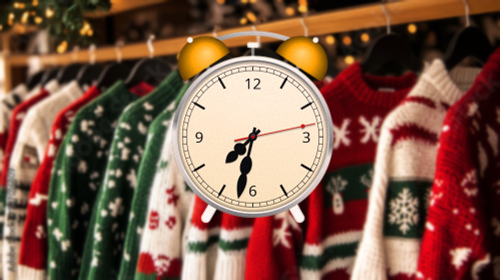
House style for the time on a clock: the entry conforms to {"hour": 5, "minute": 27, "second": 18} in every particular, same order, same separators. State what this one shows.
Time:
{"hour": 7, "minute": 32, "second": 13}
